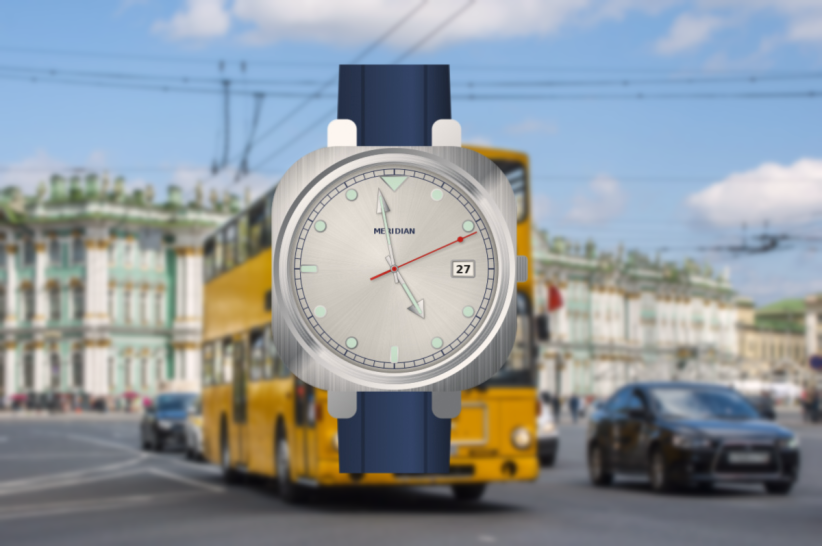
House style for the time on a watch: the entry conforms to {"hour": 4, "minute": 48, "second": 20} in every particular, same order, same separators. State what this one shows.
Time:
{"hour": 4, "minute": 58, "second": 11}
